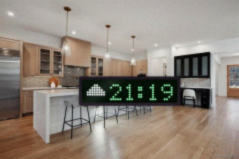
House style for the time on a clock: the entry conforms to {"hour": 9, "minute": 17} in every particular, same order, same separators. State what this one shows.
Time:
{"hour": 21, "minute": 19}
